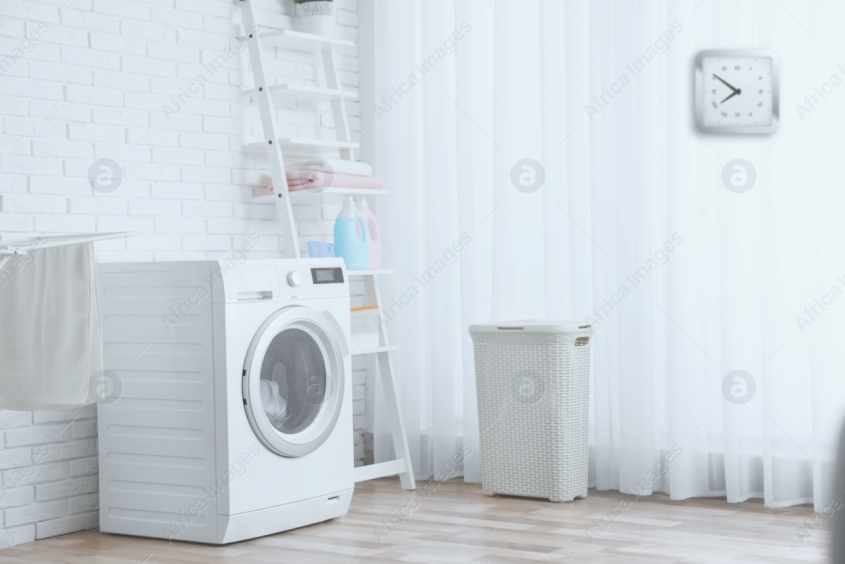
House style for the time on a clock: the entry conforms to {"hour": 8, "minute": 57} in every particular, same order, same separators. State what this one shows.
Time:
{"hour": 7, "minute": 51}
